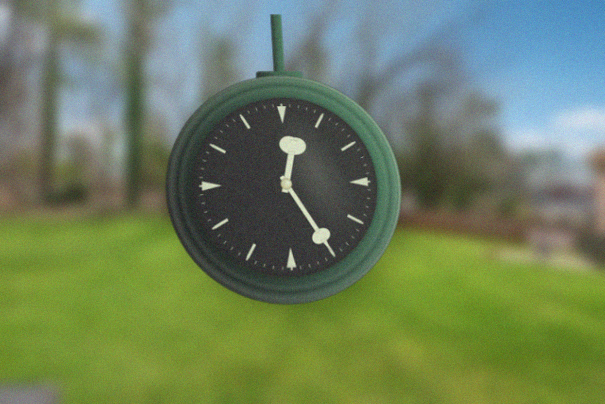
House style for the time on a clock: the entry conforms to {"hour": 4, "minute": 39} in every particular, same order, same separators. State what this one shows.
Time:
{"hour": 12, "minute": 25}
